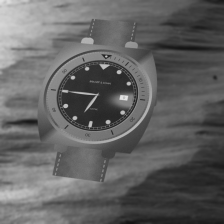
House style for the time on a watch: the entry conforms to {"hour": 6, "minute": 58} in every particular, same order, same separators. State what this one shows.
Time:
{"hour": 6, "minute": 45}
